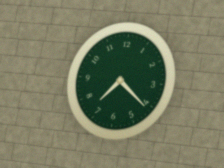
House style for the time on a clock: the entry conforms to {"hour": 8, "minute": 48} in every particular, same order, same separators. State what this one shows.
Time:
{"hour": 7, "minute": 21}
